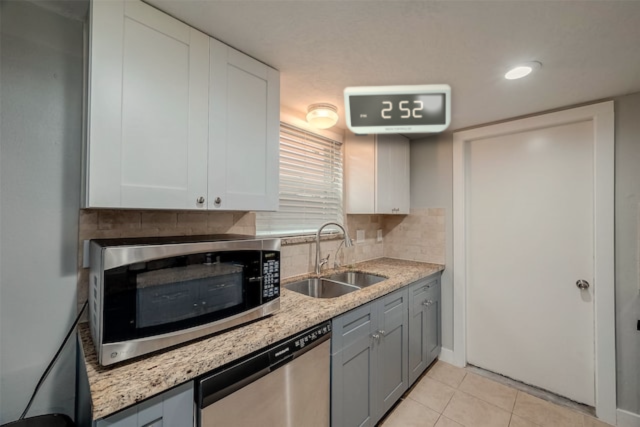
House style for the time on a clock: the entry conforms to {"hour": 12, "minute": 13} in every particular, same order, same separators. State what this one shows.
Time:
{"hour": 2, "minute": 52}
